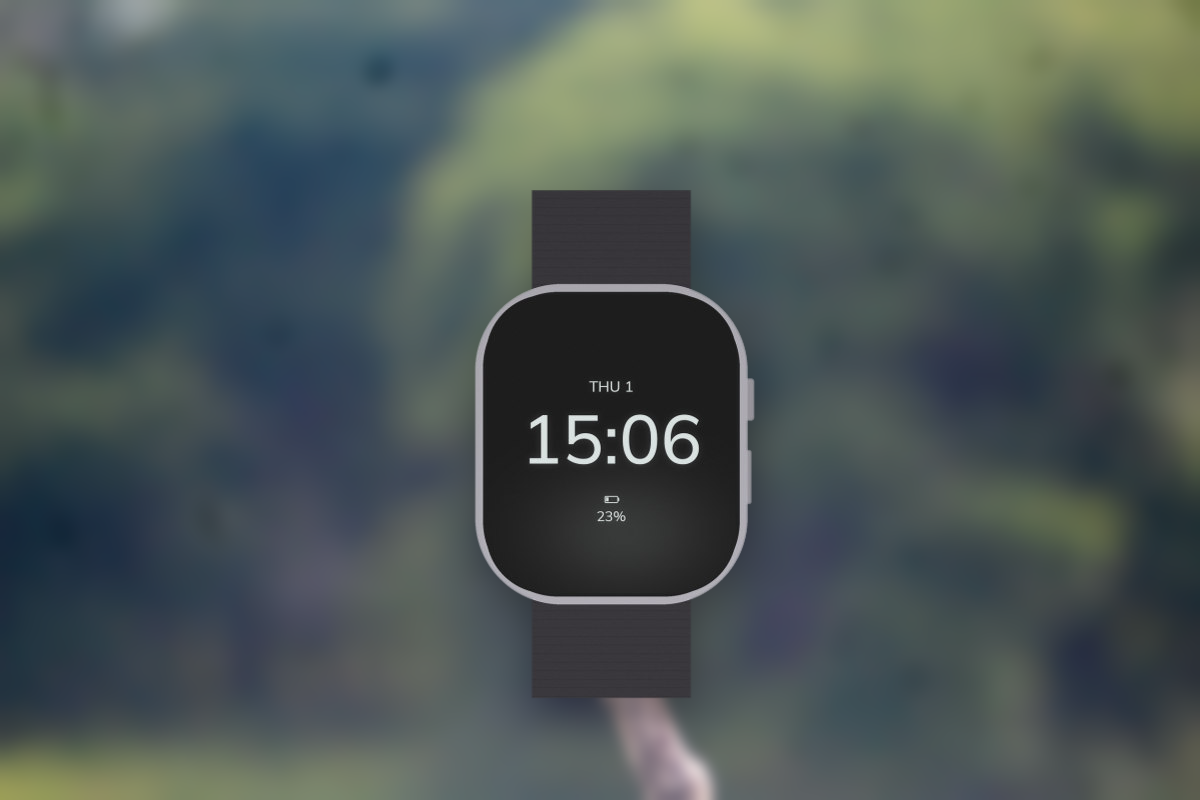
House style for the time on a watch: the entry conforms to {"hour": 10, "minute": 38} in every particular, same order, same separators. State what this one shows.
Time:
{"hour": 15, "minute": 6}
